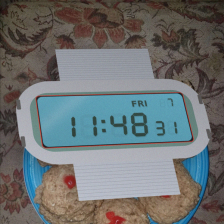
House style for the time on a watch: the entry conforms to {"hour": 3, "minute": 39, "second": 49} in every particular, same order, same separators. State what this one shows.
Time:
{"hour": 11, "minute": 48, "second": 31}
